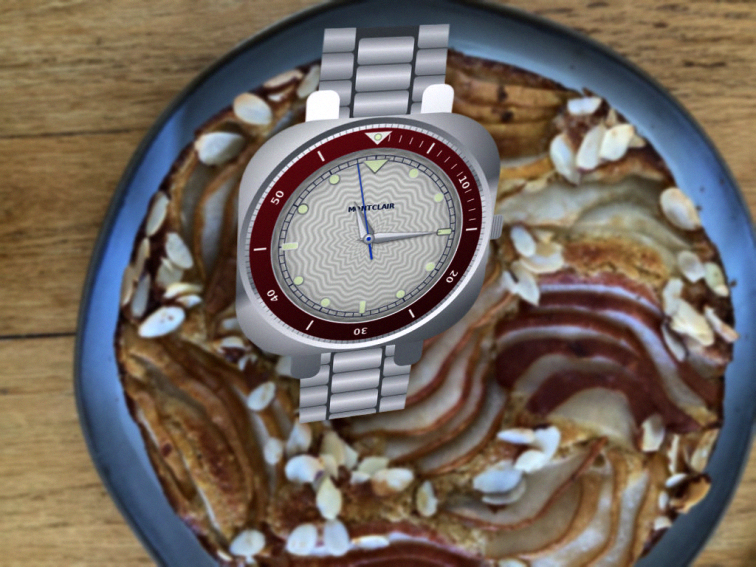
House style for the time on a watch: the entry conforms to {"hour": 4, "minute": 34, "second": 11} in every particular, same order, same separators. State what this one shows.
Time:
{"hour": 11, "minute": 14, "second": 58}
